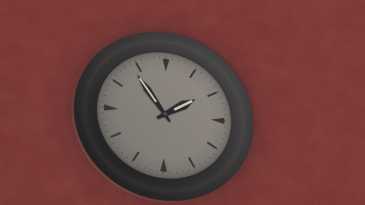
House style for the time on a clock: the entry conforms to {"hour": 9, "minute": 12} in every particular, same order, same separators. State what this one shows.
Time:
{"hour": 1, "minute": 54}
